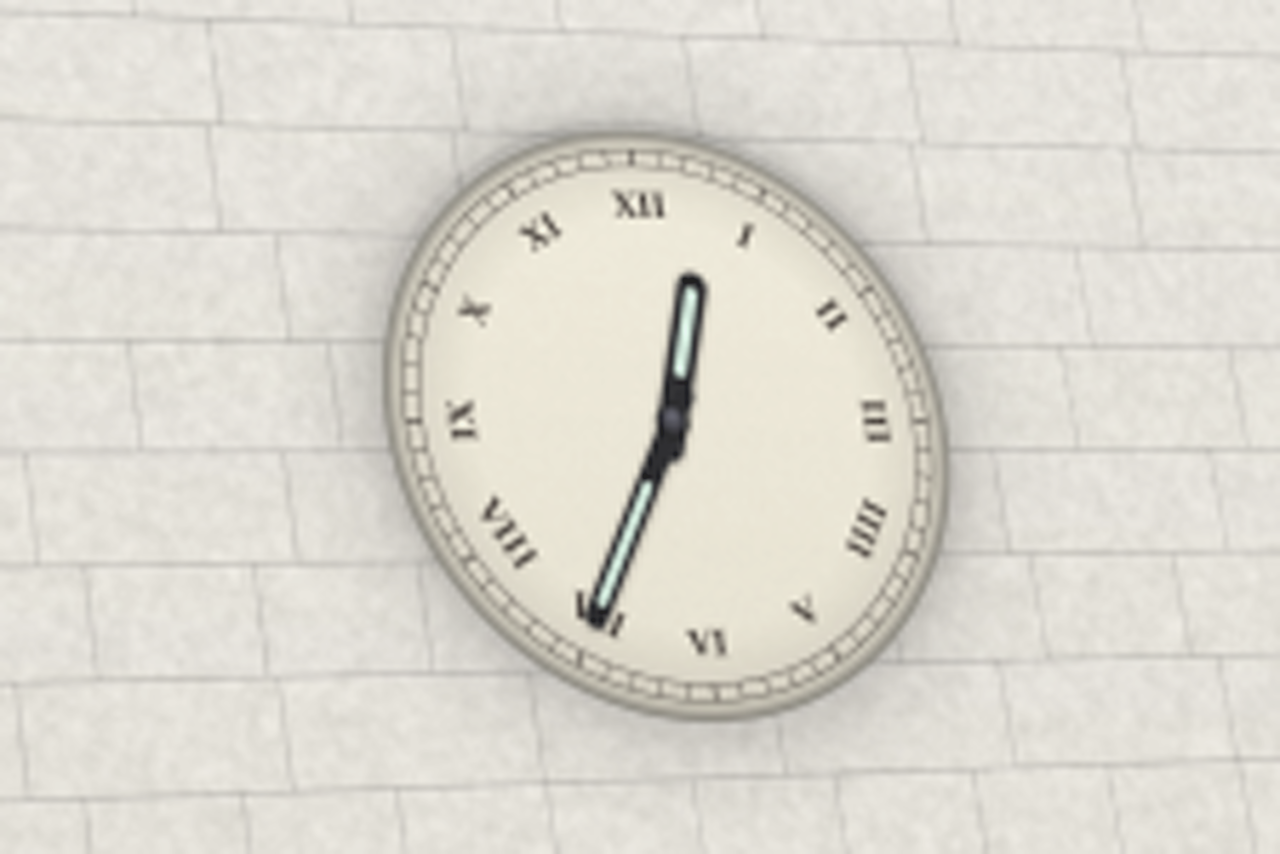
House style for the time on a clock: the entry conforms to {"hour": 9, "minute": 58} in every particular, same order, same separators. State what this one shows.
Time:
{"hour": 12, "minute": 35}
